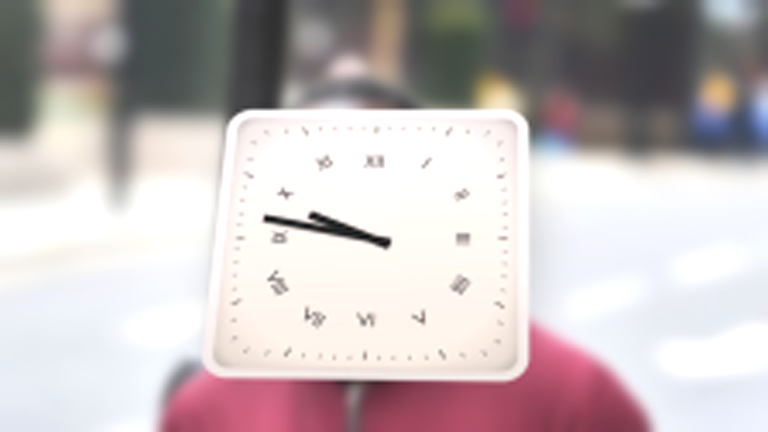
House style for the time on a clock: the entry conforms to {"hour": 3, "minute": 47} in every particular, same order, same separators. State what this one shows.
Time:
{"hour": 9, "minute": 47}
